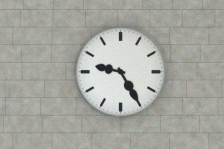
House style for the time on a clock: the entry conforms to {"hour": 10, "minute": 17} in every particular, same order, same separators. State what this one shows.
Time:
{"hour": 9, "minute": 25}
